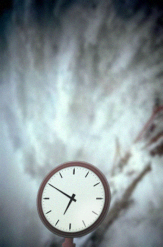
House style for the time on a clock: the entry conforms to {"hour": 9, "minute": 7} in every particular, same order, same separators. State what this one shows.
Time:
{"hour": 6, "minute": 50}
